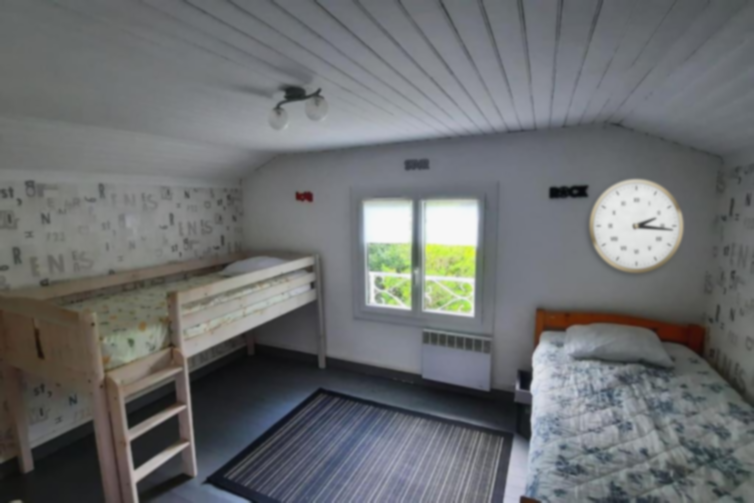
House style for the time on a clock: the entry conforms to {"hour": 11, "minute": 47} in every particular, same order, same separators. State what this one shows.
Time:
{"hour": 2, "minute": 16}
